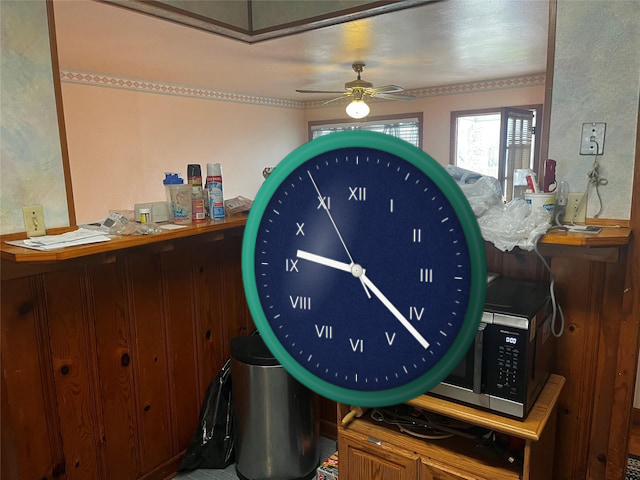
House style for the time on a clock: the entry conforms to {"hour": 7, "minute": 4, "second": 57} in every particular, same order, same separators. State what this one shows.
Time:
{"hour": 9, "minute": 21, "second": 55}
